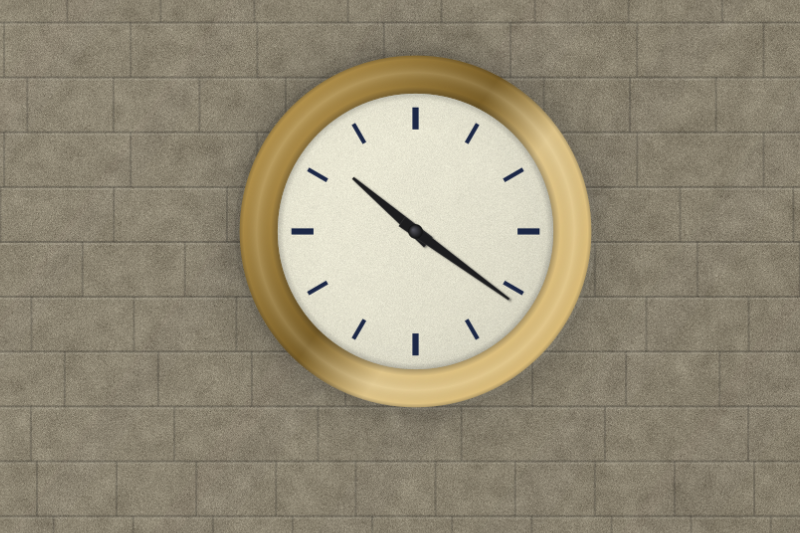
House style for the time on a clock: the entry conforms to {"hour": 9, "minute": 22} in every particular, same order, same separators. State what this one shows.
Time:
{"hour": 10, "minute": 21}
